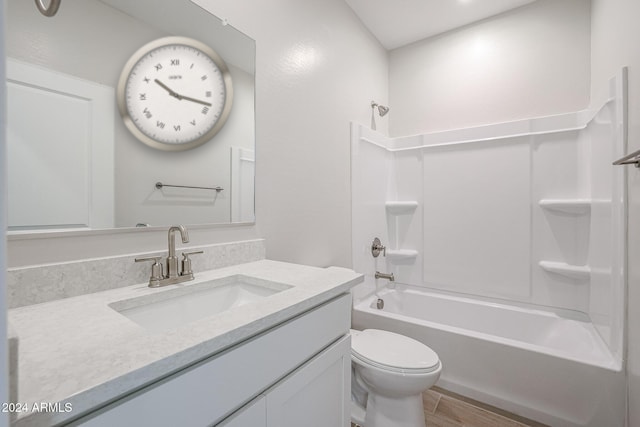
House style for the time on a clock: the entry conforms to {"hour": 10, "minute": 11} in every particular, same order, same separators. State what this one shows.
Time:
{"hour": 10, "minute": 18}
